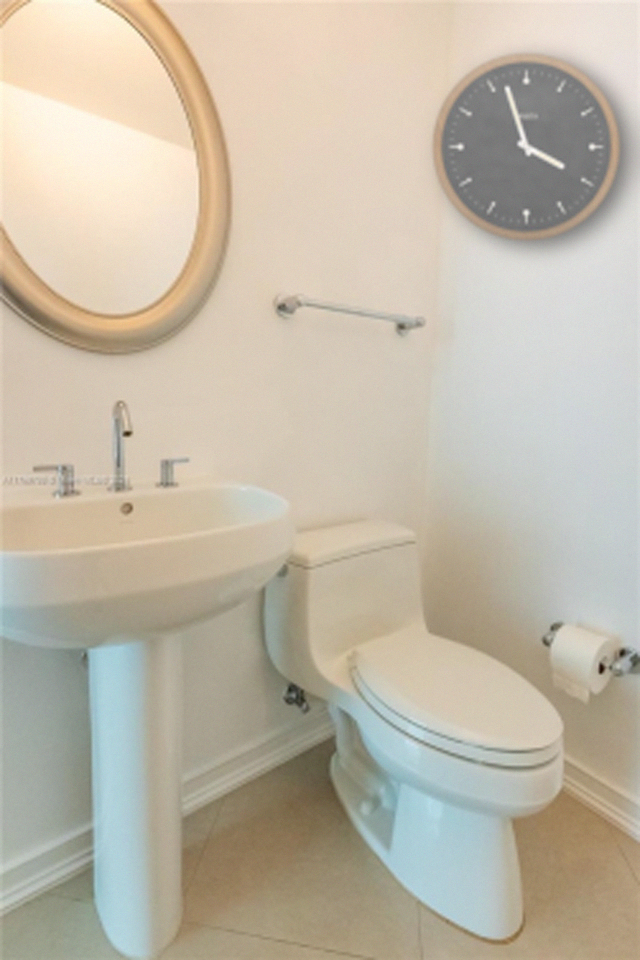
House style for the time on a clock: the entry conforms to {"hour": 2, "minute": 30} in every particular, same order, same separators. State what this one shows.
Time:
{"hour": 3, "minute": 57}
